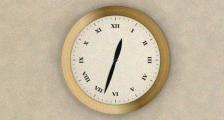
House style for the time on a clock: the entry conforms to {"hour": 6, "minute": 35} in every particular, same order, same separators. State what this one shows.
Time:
{"hour": 12, "minute": 33}
